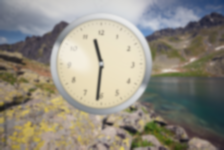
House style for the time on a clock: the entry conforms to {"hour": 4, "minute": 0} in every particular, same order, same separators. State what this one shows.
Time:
{"hour": 11, "minute": 31}
